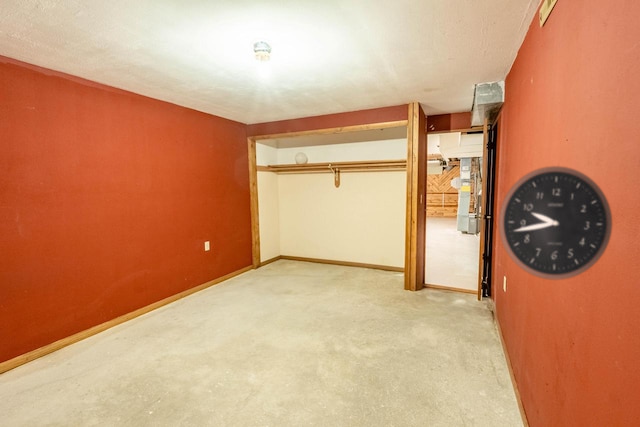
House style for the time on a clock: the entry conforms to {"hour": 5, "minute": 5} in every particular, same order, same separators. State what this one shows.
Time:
{"hour": 9, "minute": 43}
